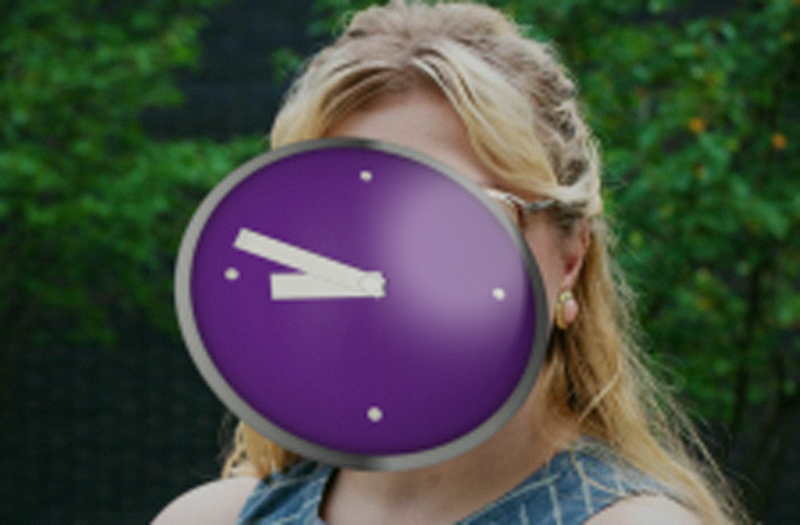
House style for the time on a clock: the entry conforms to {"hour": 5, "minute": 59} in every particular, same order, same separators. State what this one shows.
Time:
{"hour": 8, "minute": 48}
